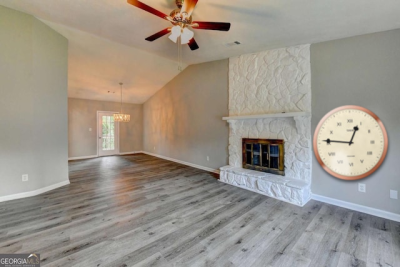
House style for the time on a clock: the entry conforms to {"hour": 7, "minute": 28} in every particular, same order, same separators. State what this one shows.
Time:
{"hour": 12, "minute": 46}
